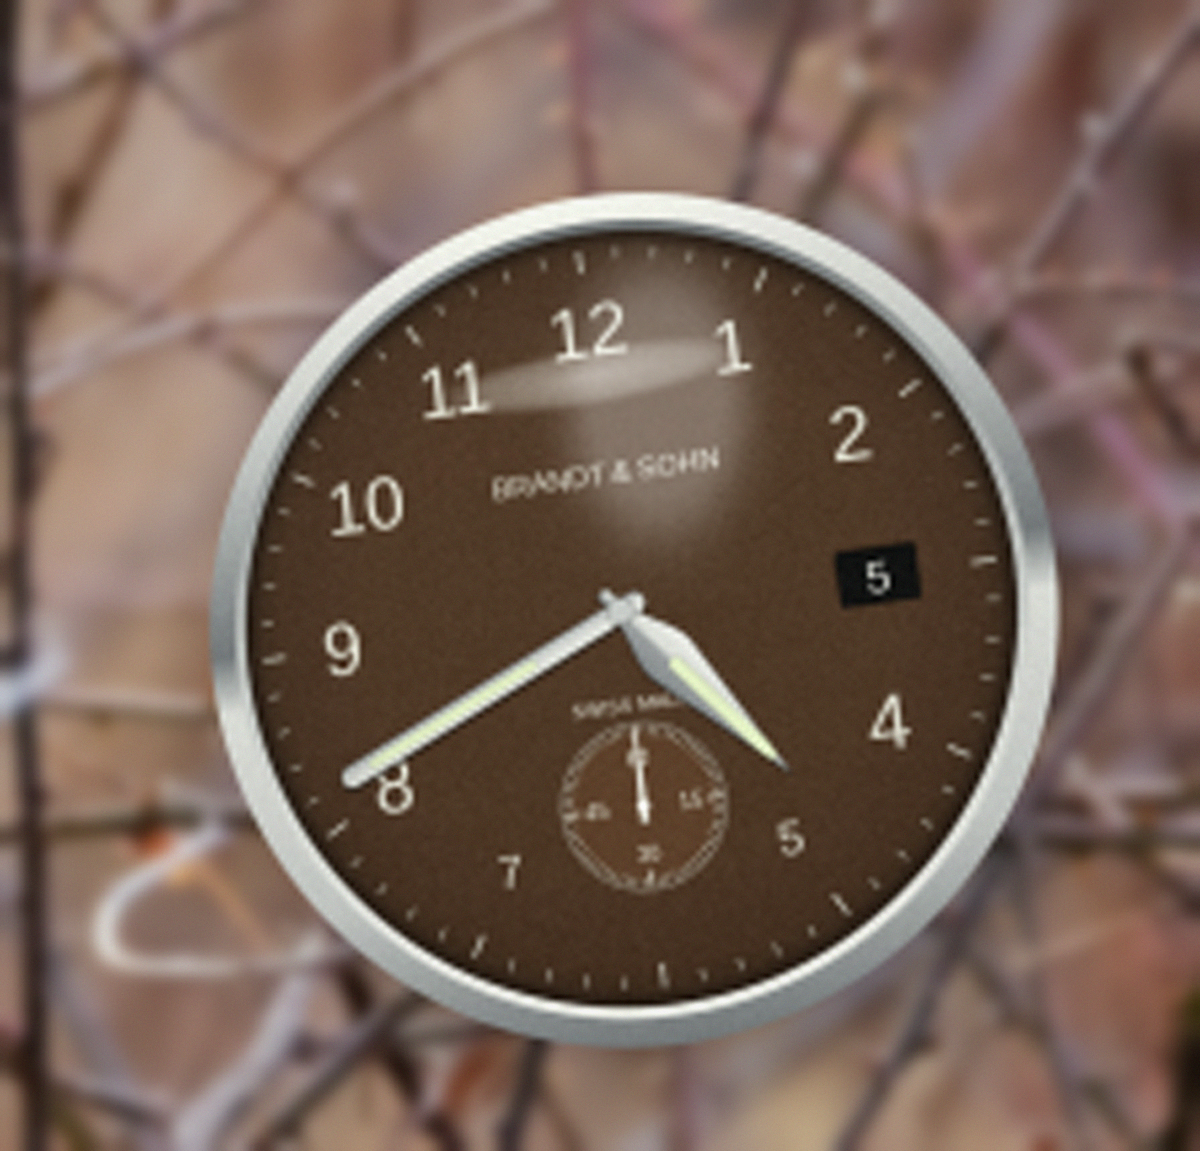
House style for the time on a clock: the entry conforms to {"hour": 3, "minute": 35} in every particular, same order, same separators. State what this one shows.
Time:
{"hour": 4, "minute": 41}
